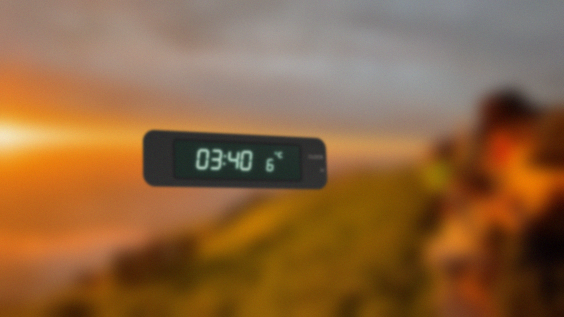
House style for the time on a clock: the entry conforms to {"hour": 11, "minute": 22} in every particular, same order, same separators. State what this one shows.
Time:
{"hour": 3, "minute": 40}
